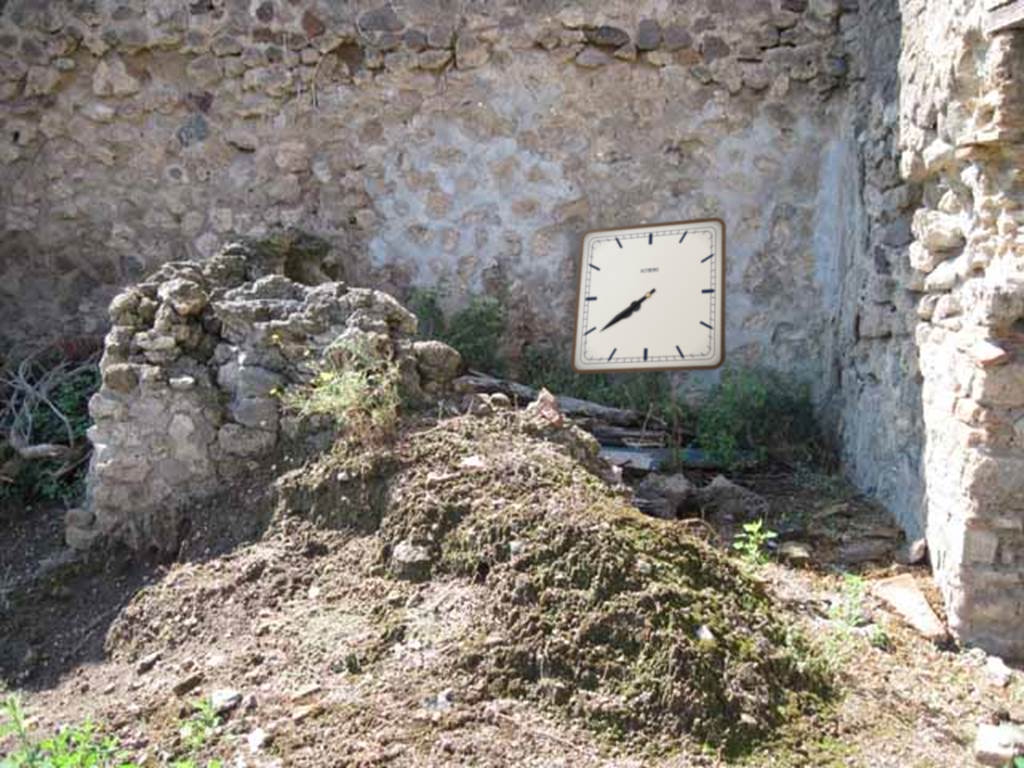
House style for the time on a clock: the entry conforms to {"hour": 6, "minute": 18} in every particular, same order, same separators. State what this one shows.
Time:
{"hour": 7, "minute": 39}
